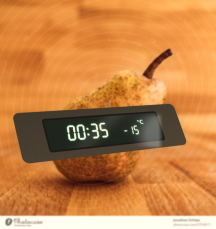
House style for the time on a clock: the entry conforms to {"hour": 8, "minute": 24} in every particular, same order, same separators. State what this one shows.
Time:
{"hour": 0, "minute": 35}
